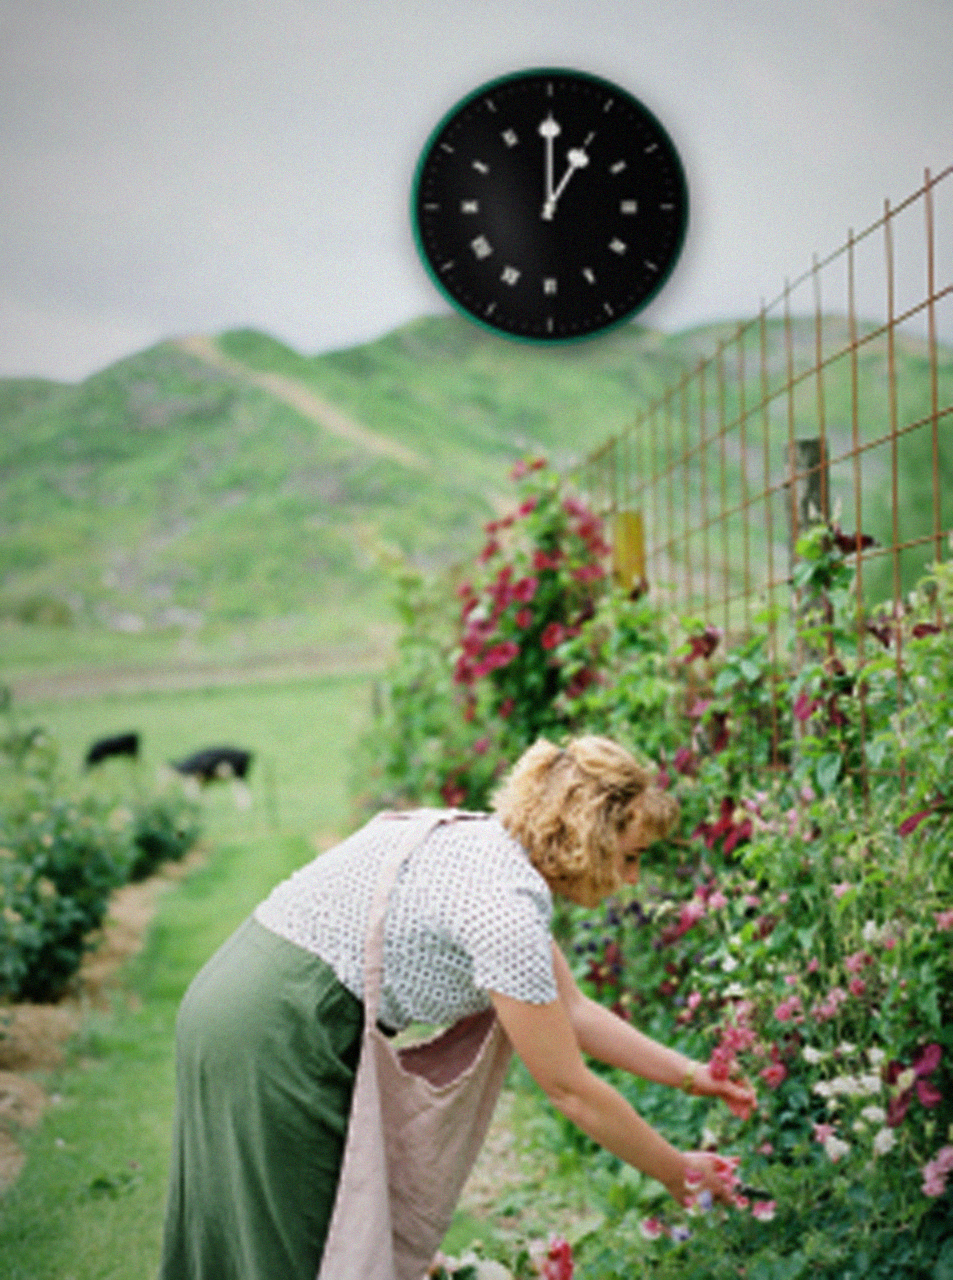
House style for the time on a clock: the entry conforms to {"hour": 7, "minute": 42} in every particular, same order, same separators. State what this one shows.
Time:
{"hour": 1, "minute": 0}
